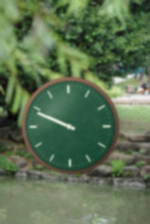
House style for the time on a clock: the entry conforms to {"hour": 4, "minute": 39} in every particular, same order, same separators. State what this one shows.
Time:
{"hour": 9, "minute": 49}
